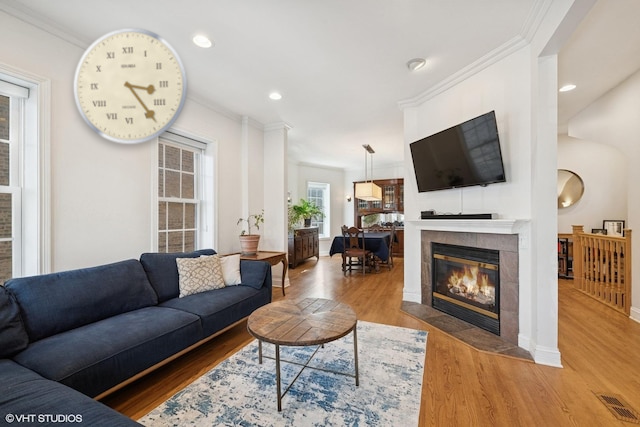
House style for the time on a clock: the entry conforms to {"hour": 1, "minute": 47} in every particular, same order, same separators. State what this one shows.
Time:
{"hour": 3, "minute": 24}
